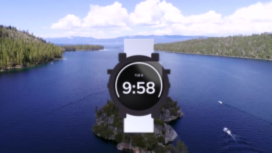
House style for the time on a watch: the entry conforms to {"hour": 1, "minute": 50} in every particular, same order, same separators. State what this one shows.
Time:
{"hour": 9, "minute": 58}
